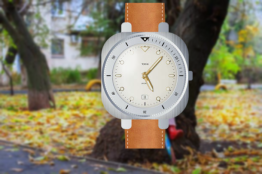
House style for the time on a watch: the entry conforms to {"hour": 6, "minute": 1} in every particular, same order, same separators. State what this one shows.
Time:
{"hour": 5, "minute": 7}
